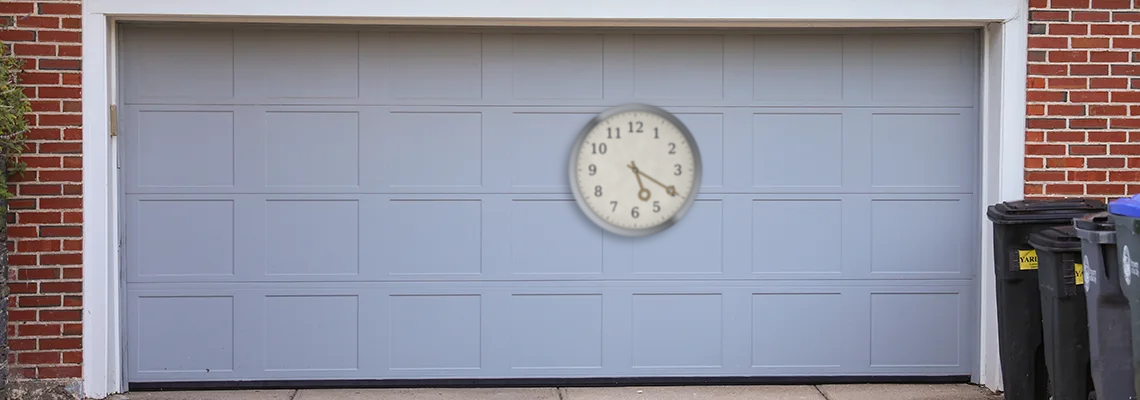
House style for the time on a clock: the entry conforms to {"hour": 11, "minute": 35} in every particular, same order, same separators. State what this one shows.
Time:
{"hour": 5, "minute": 20}
